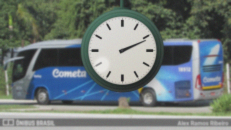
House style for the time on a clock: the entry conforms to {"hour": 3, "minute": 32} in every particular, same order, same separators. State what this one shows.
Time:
{"hour": 2, "minute": 11}
